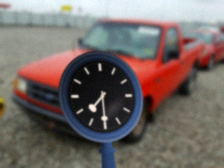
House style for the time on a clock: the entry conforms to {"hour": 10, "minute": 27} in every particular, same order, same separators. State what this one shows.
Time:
{"hour": 7, "minute": 30}
